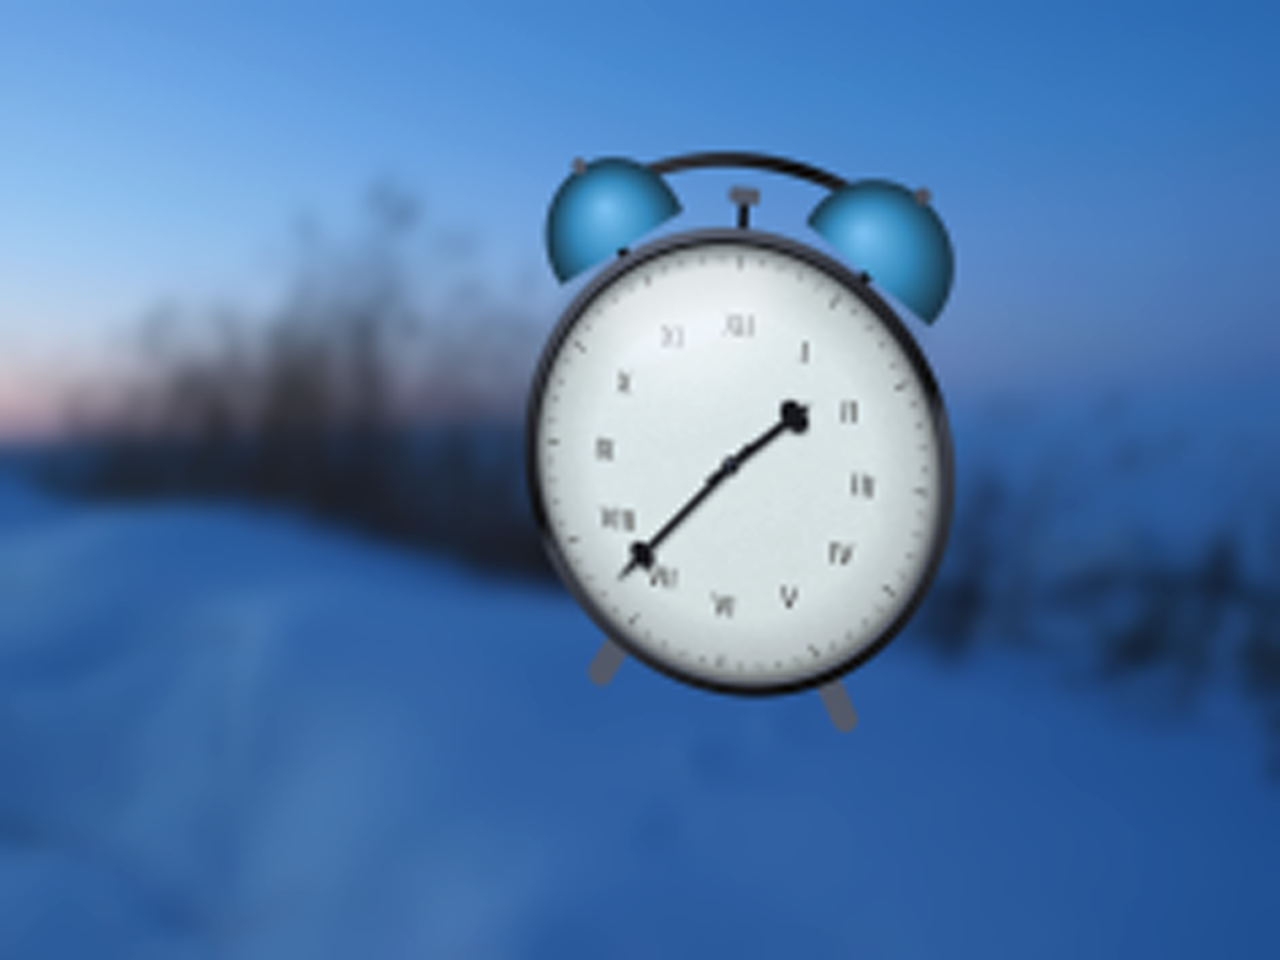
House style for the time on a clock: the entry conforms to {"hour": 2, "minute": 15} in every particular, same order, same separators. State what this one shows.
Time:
{"hour": 1, "minute": 37}
